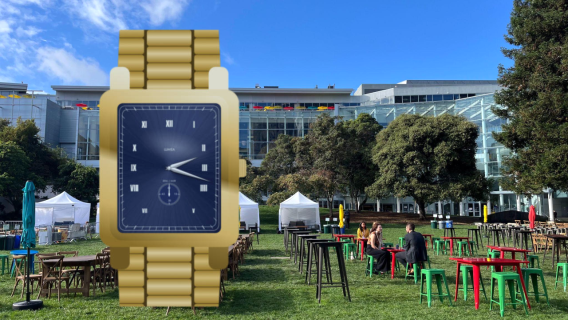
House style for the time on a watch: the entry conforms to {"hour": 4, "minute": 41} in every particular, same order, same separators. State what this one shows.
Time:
{"hour": 2, "minute": 18}
